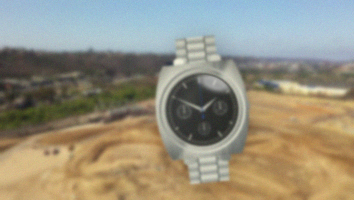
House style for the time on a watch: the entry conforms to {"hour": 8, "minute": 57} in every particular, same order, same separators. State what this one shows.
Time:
{"hour": 1, "minute": 50}
